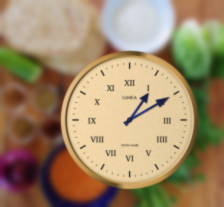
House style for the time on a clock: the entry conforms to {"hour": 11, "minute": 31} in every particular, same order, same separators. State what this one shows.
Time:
{"hour": 1, "minute": 10}
